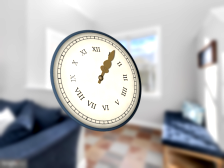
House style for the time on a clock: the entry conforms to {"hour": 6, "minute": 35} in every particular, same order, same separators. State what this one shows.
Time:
{"hour": 1, "minute": 6}
